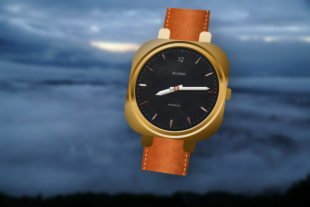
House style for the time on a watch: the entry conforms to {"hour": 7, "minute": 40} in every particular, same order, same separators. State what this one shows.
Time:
{"hour": 8, "minute": 14}
